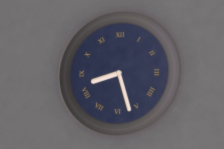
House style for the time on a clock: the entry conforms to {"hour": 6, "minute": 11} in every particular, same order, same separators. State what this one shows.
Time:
{"hour": 8, "minute": 27}
